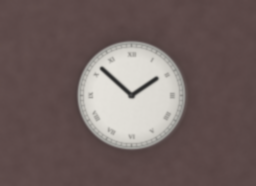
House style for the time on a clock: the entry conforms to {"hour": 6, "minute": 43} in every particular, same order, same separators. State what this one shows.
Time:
{"hour": 1, "minute": 52}
